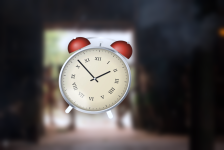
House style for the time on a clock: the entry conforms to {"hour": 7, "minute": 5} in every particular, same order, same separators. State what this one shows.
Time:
{"hour": 1, "minute": 52}
